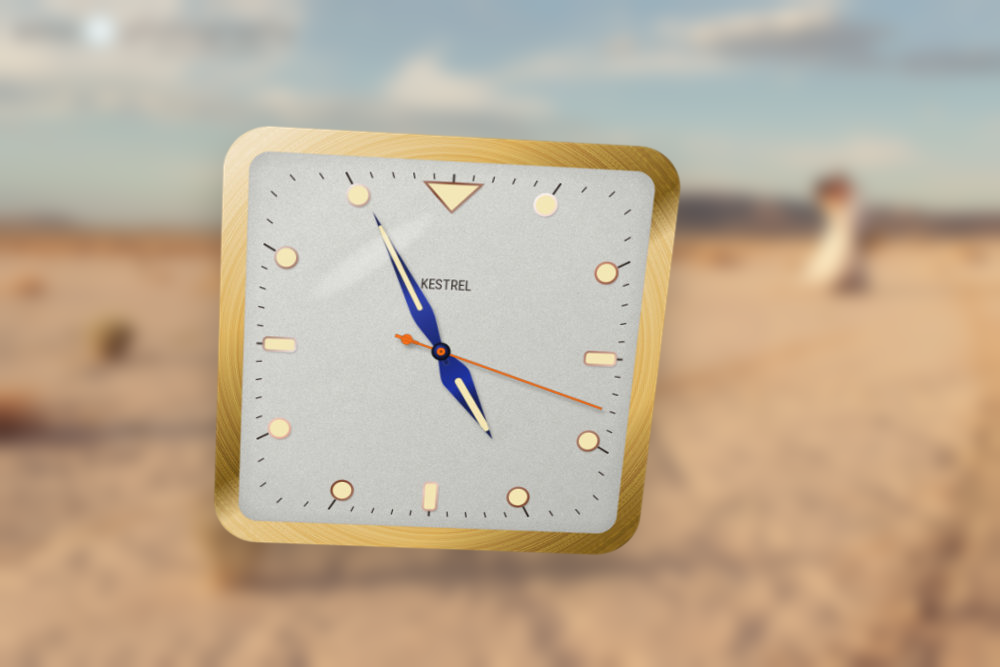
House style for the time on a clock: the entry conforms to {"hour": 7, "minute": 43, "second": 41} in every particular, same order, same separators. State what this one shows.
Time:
{"hour": 4, "minute": 55, "second": 18}
